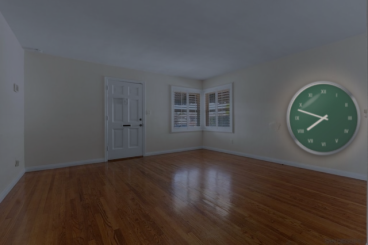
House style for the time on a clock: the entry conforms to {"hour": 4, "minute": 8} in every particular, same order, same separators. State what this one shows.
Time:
{"hour": 7, "minute": 48}
